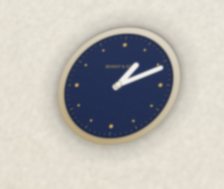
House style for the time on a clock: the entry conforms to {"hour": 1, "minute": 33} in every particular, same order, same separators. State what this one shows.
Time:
{"hour": 1, "minute": 11}
